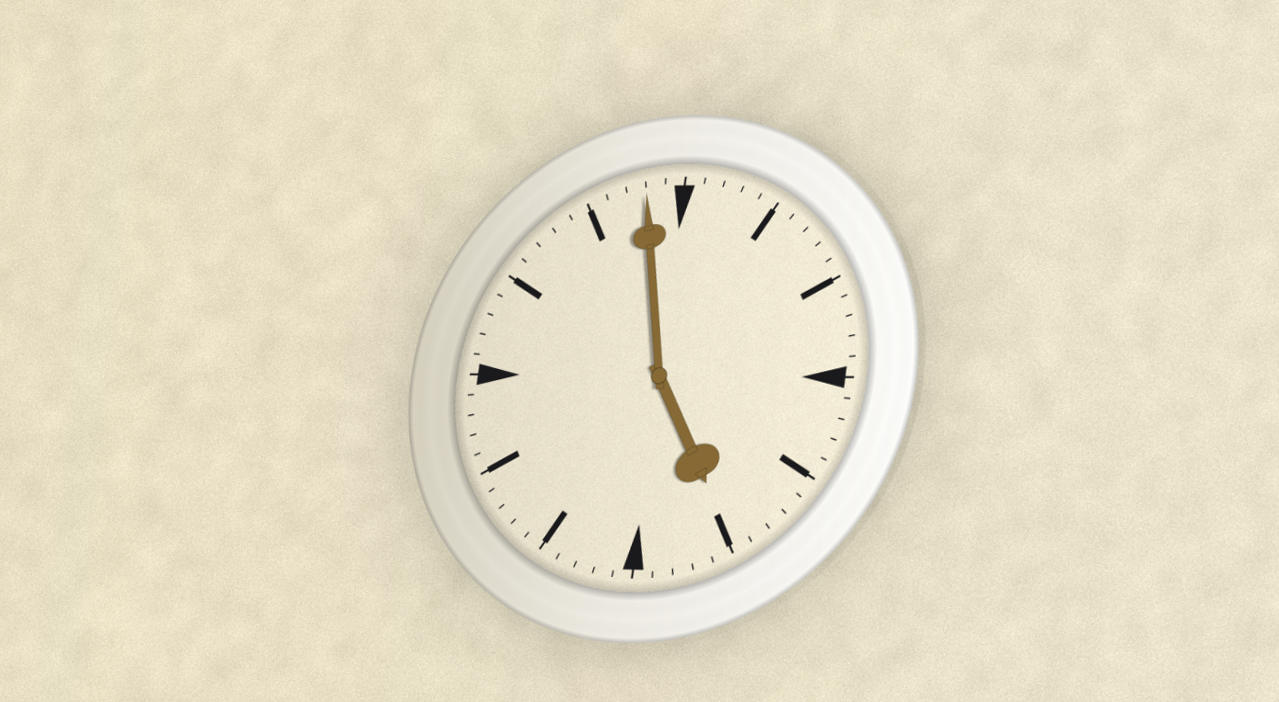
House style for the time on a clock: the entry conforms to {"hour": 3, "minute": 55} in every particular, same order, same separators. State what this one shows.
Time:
{"hour": 4, "minute": 58}
